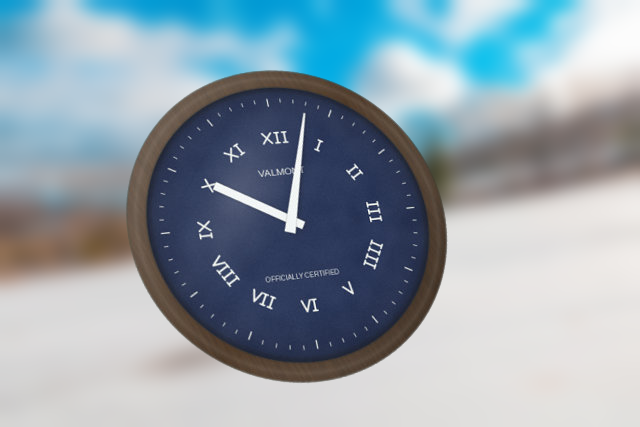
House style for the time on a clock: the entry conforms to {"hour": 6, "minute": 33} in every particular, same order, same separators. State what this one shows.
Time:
{"hour": 10, "minute": 3}
